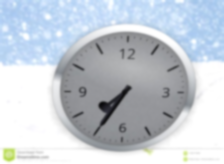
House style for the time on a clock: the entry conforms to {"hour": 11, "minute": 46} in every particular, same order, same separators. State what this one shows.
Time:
{"hour": 7, "minute": 35}
